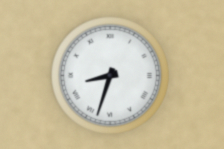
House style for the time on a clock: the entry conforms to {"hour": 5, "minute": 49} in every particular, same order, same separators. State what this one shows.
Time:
{"hour": 8, "minute": 33}
